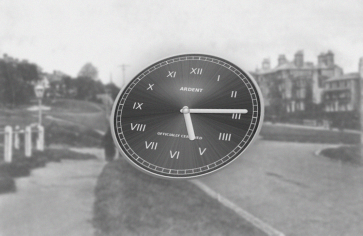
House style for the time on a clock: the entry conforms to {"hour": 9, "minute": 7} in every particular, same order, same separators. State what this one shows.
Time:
{"hour": 5, "minute": 14}
